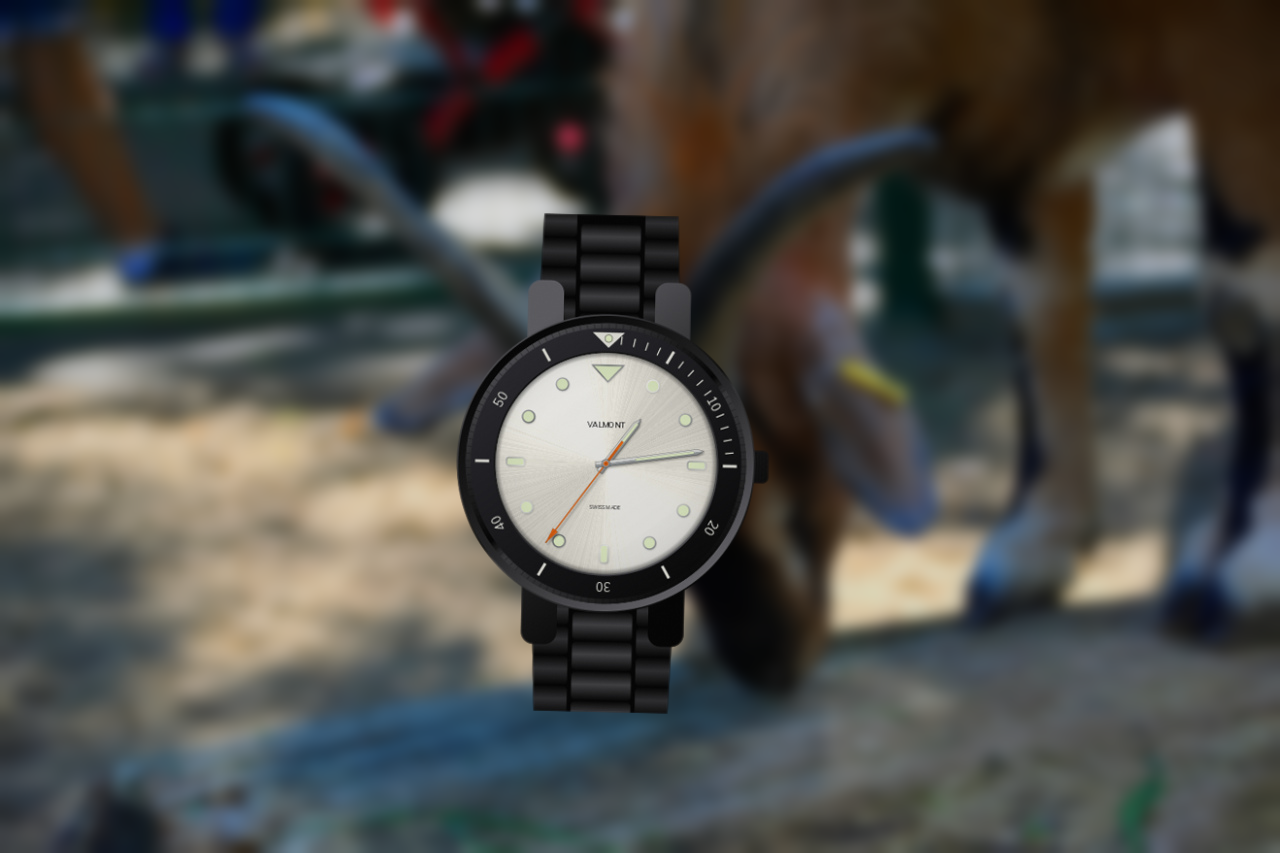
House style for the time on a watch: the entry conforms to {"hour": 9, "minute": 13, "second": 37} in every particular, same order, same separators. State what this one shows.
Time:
{"hour": 1, "minute": 13, "second": 36}
